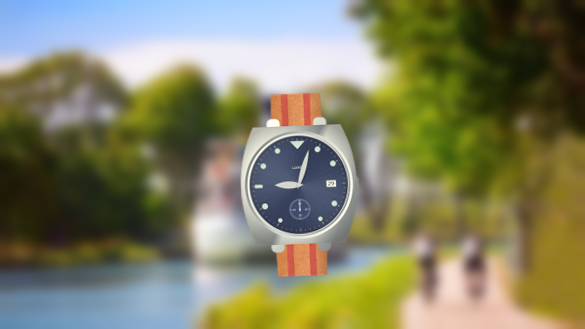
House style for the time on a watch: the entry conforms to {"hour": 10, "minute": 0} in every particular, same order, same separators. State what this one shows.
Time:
{"hour": 9, "minute": 3}
